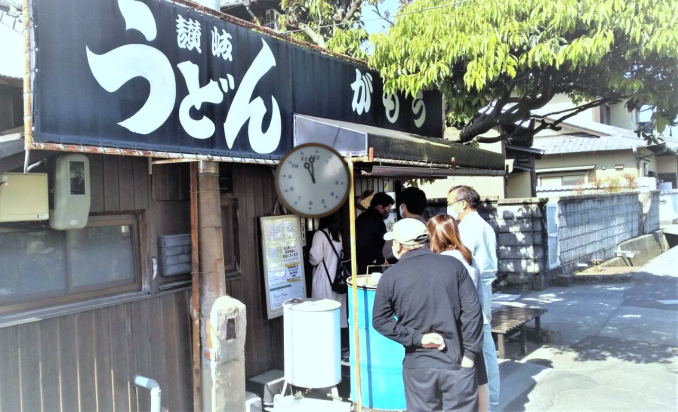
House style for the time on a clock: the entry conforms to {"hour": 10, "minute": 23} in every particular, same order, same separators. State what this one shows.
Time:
{"hour": 10, "minute": 58}
